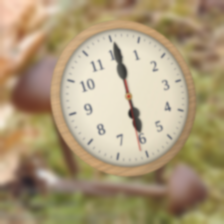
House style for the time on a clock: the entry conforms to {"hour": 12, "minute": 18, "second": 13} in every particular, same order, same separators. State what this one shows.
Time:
{"hour": 6, "minute": 0, "second": 31}
